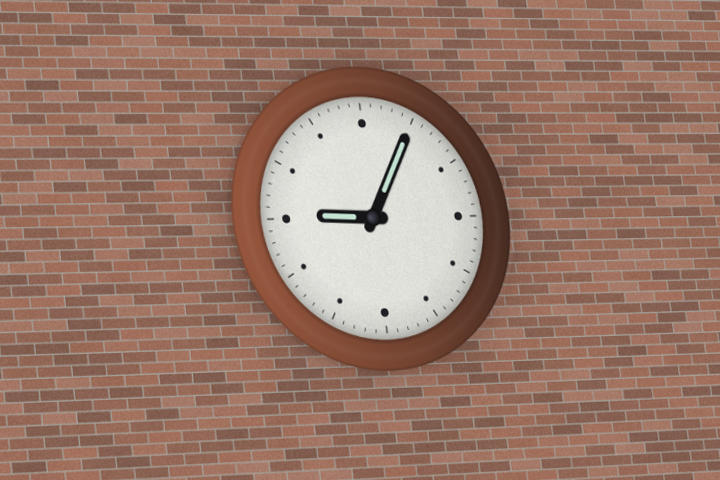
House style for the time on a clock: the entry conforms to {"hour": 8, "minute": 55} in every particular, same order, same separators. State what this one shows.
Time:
{"hour": 9, "minute": 5}
